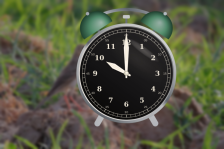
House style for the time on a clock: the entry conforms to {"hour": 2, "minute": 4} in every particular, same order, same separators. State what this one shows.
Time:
{"hour": 10, "minute": 0}
